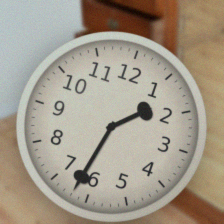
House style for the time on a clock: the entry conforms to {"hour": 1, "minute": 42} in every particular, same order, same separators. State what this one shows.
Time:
{"hour": 1, "minute": 32}
